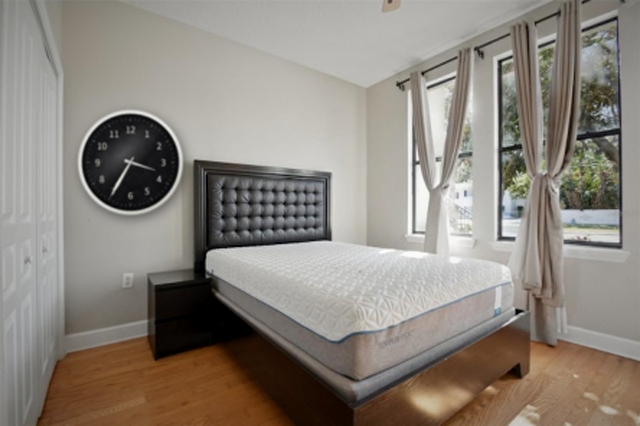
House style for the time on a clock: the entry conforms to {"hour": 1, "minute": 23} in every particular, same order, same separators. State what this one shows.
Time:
{"hour": 3, "minute": 35}
